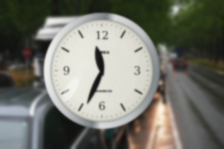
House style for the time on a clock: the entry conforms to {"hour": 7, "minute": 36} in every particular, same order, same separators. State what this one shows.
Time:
{"hour": 11, "minute": 34}
